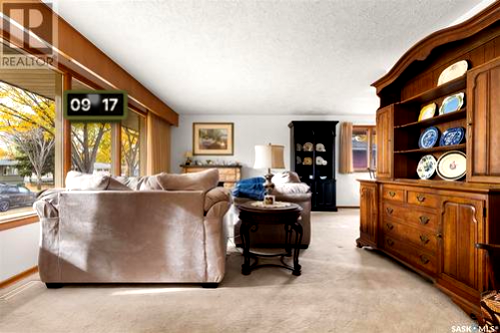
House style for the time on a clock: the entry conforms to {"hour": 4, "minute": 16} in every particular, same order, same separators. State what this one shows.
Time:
{"hour": 9, "minute": 17}
